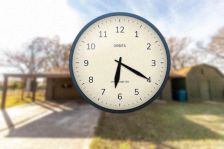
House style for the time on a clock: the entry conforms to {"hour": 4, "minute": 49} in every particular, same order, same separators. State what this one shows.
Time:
{"hour": 6, "minute": 20}
